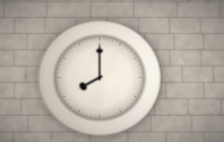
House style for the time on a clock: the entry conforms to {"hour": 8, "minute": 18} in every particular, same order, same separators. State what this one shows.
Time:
{"hour": 8, "minute": 0}
